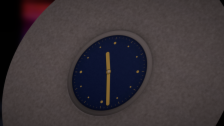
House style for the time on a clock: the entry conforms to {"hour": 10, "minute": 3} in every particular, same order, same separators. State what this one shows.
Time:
{"hour": 11, "minute": 28}
